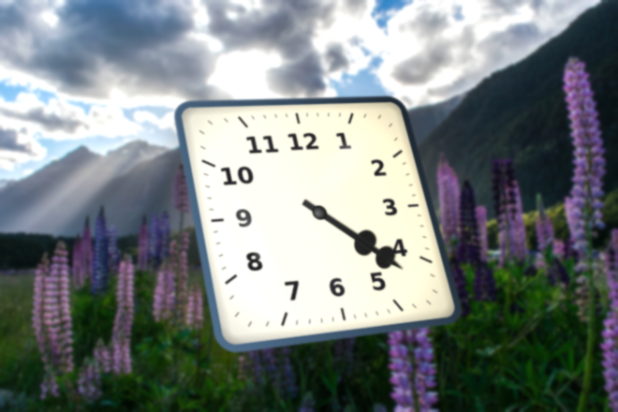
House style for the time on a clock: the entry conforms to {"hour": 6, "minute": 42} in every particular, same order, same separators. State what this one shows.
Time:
{"hour": 4, "minute": 22}
